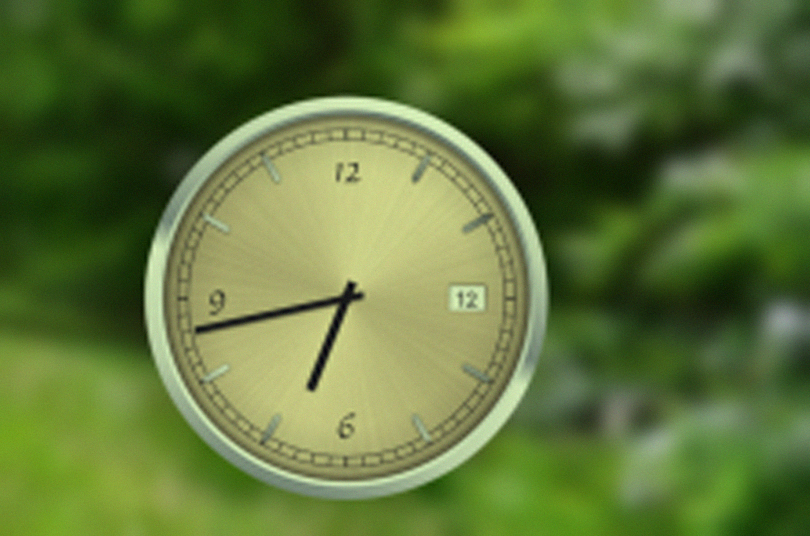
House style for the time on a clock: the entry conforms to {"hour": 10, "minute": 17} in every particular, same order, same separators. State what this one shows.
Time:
{"hour": 6, "minute": 43}
